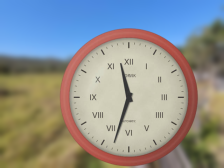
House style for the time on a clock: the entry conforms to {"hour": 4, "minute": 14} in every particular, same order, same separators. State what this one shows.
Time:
{"hour": 11, "minute": 33}
